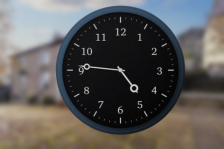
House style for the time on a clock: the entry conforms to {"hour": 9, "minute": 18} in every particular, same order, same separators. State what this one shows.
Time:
{"hour": 4, "minute": 46}
